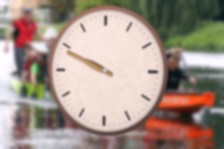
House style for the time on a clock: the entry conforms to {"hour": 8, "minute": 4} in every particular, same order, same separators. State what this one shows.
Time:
{"hour": 9, "minute": 49}
